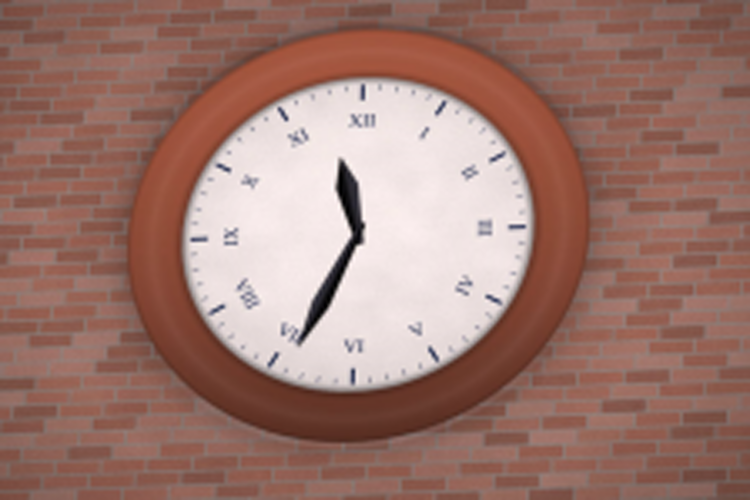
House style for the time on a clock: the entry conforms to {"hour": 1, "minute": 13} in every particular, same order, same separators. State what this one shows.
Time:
{"hour": 11, "minute": 34}
